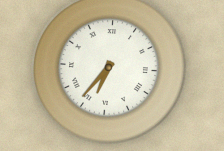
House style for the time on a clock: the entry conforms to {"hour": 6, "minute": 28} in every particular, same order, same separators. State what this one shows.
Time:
{"hour": 6, "minute": 36}
